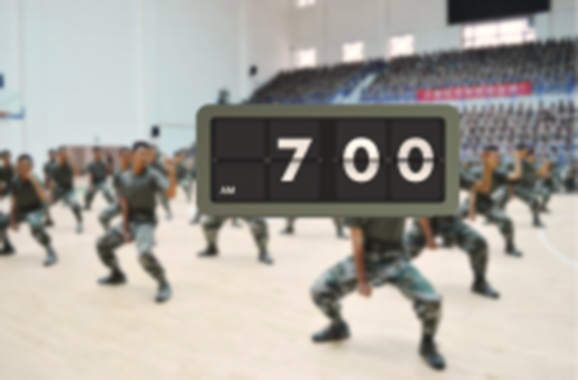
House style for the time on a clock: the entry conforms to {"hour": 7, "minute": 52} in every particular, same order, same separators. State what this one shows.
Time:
{"hour": 7, "minute": 0}
